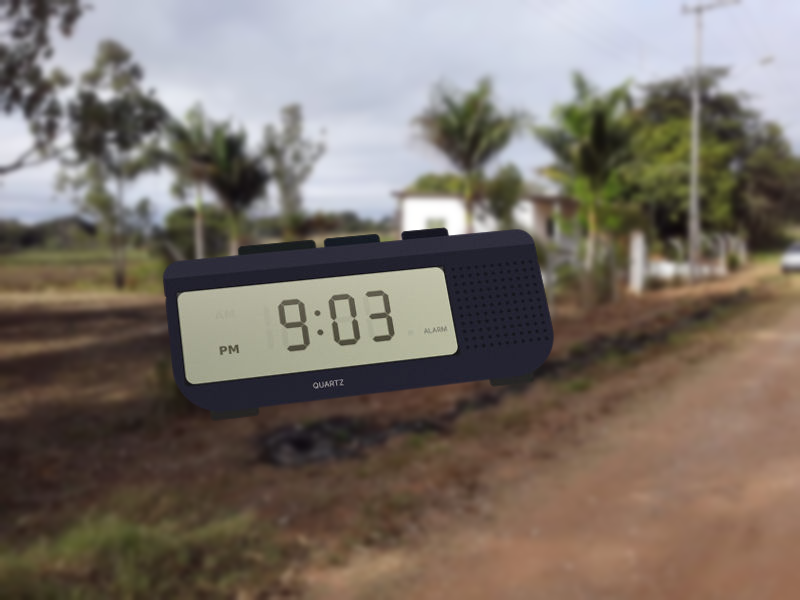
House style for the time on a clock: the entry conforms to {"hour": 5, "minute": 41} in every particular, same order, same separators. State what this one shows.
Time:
{"hour": 9, "minute": 3}
